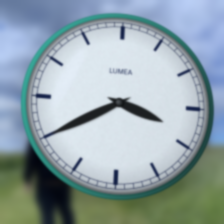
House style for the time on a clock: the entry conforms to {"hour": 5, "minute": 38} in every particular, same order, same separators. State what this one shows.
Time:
{"hour": 3, "minute": 40}
